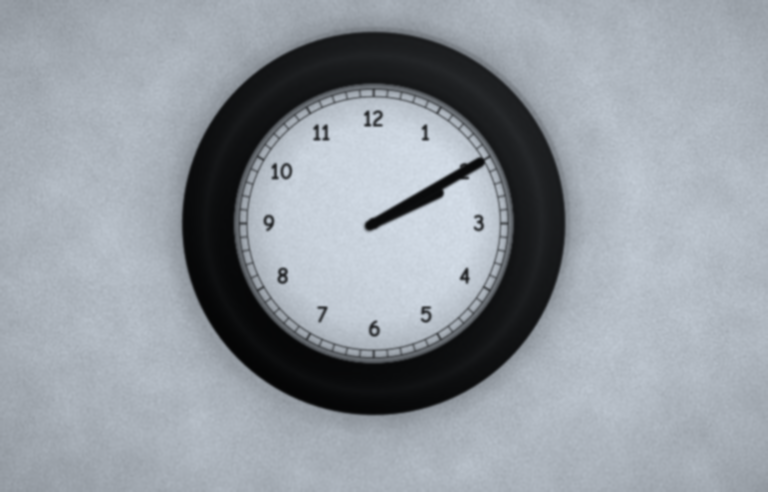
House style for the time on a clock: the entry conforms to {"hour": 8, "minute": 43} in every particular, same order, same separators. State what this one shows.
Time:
{"hour": 2, "minute": 10}
